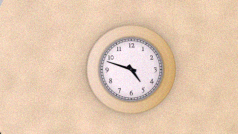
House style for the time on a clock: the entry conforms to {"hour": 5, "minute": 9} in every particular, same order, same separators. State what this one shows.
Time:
{"hour": 4, "minute": 48}
